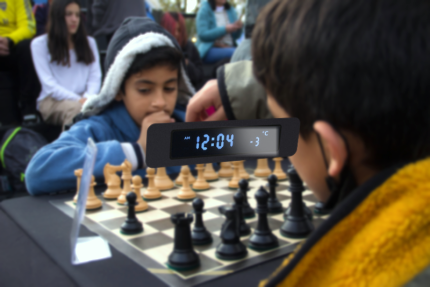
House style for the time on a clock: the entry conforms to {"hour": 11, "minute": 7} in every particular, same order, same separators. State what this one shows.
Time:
{"hour": 12, "minute": 4}
